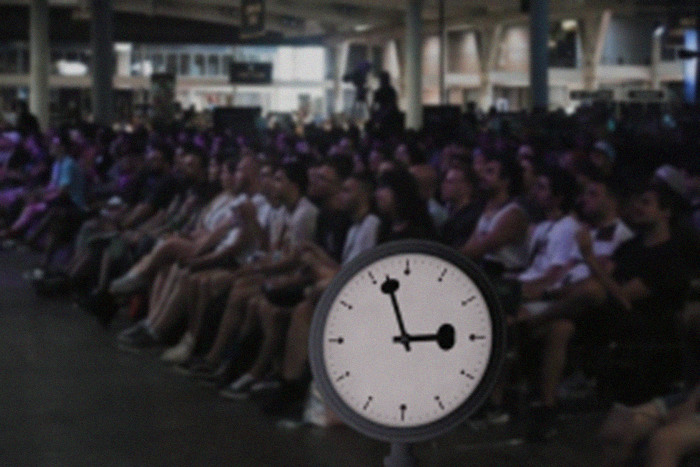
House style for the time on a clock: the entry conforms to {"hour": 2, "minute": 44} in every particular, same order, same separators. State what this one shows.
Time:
{"hour": 2, "minute": 57}
